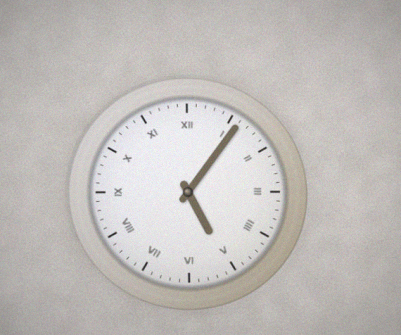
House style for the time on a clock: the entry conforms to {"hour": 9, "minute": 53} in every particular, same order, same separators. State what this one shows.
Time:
{"hour": 5, "minute": 6}
